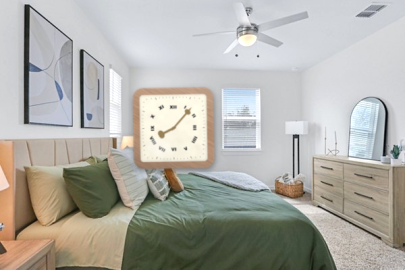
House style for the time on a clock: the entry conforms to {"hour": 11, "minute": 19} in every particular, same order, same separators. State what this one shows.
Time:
{"hour": 8, "minute": 7}
